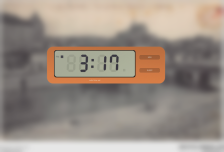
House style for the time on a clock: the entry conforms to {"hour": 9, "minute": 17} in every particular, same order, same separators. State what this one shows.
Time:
{"hour": 3, "minute": 17}
